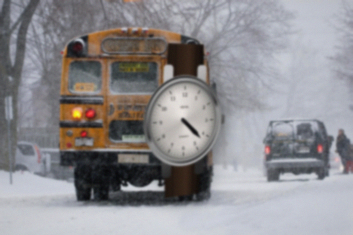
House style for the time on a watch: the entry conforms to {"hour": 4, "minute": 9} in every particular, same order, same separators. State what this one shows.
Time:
{"hour": 4, "minute": 22}
